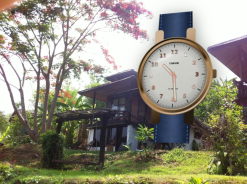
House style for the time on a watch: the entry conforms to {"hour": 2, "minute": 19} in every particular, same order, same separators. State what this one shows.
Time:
{"hour": 10, "minute": 29}
